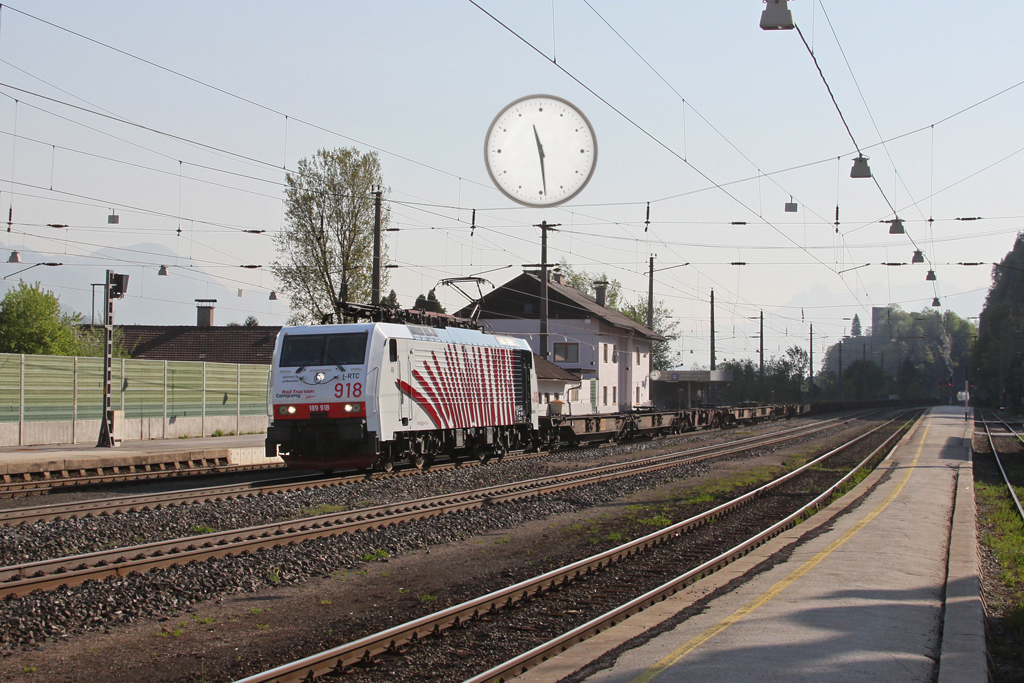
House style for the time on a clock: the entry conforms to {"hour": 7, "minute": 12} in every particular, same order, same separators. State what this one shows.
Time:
{"hour": 11, "minute": 29}
